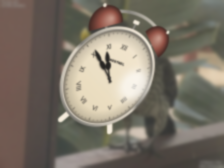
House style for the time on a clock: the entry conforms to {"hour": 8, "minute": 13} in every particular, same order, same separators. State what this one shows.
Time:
{"hour": 10, "minute": 51}
